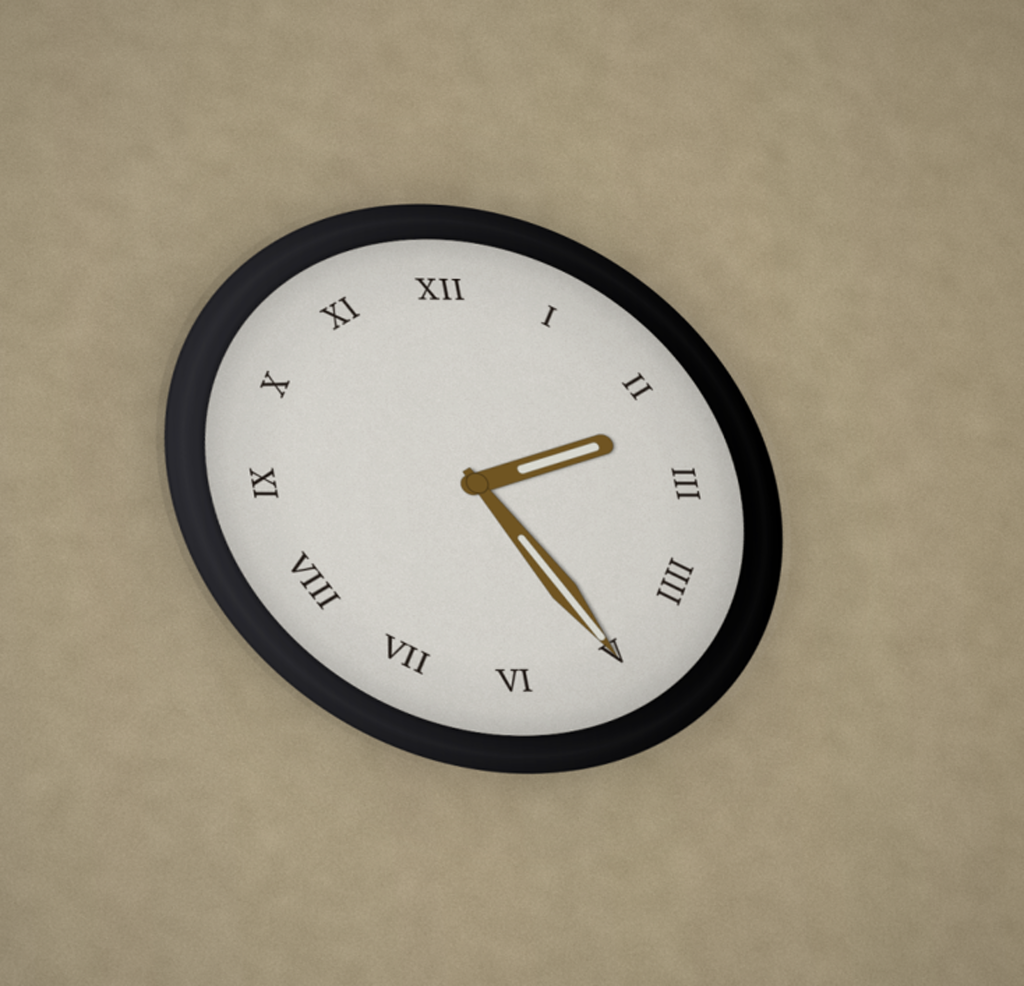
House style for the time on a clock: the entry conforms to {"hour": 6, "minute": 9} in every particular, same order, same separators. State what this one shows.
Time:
{"hour": 2, "minute": 25}
